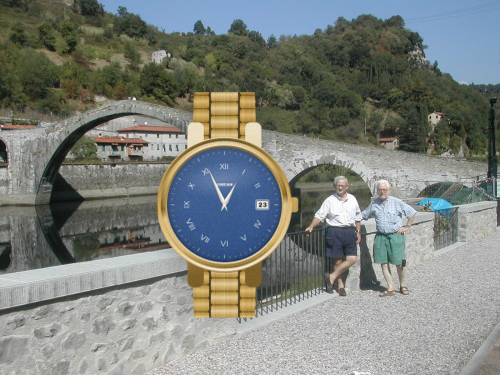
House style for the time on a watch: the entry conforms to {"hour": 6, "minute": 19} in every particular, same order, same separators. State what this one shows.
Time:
{"hour": 12, "minute": 56}
